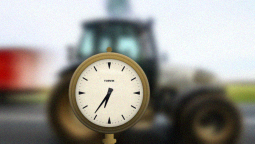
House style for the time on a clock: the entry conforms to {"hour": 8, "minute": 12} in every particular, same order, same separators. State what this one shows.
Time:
{"hour": 6, "minute": 36}
